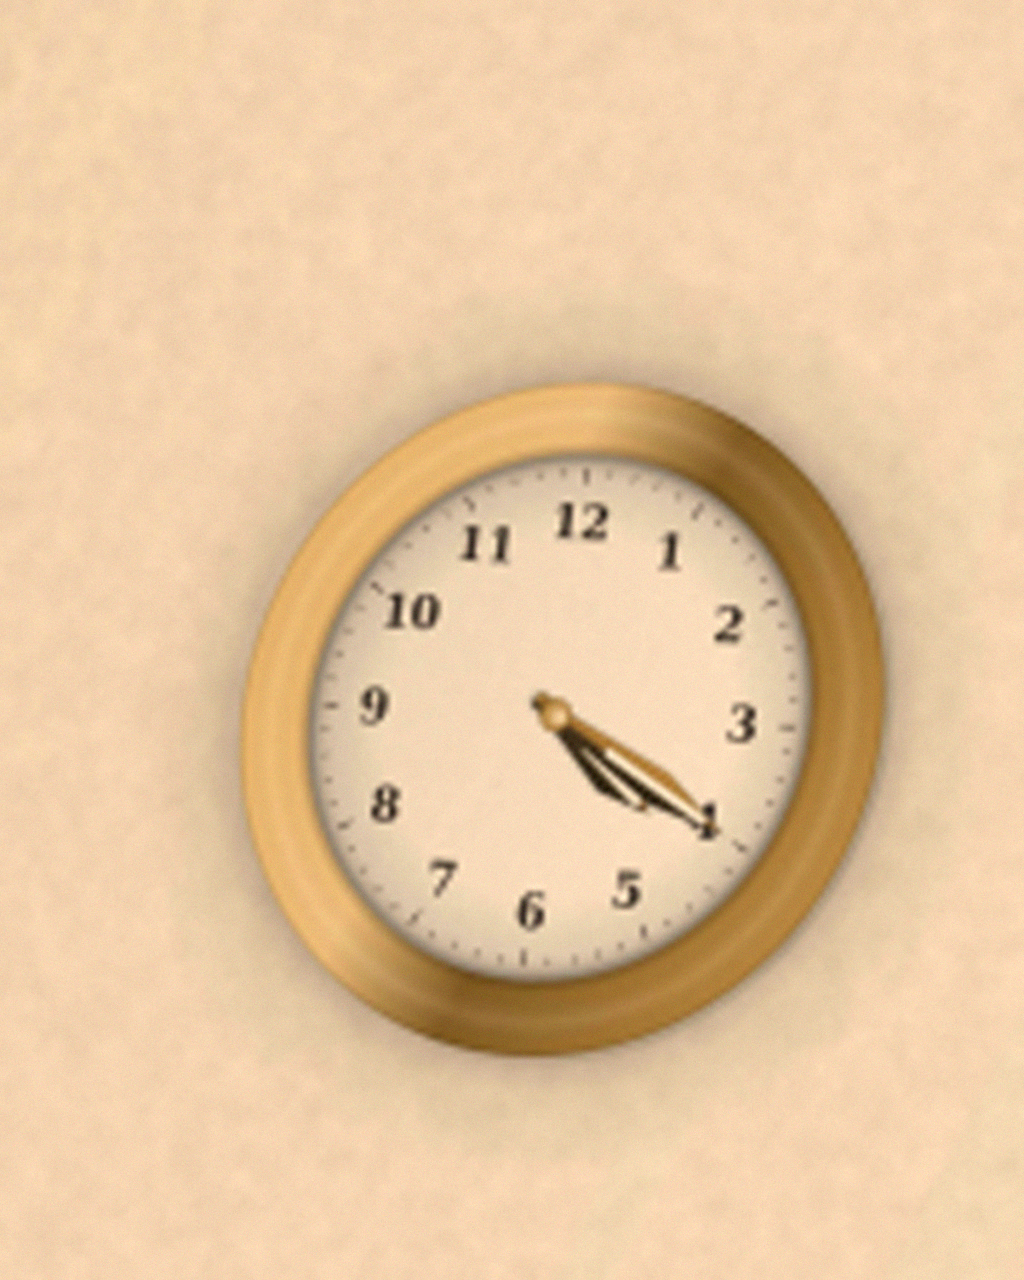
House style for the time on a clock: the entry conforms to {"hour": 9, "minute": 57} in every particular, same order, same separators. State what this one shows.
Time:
{"hour": 4, "minute": 20}
